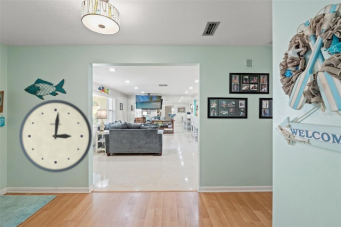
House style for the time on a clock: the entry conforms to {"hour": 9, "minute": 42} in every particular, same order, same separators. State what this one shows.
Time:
{"hour": 3, "minute": 1}
